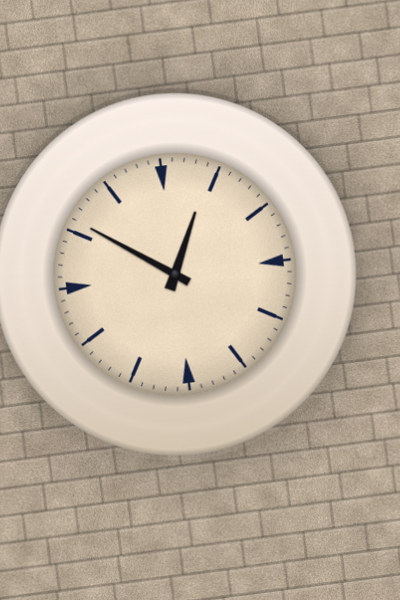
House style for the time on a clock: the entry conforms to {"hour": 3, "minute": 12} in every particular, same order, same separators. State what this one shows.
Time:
{"hour": 12, "minute": 51}
